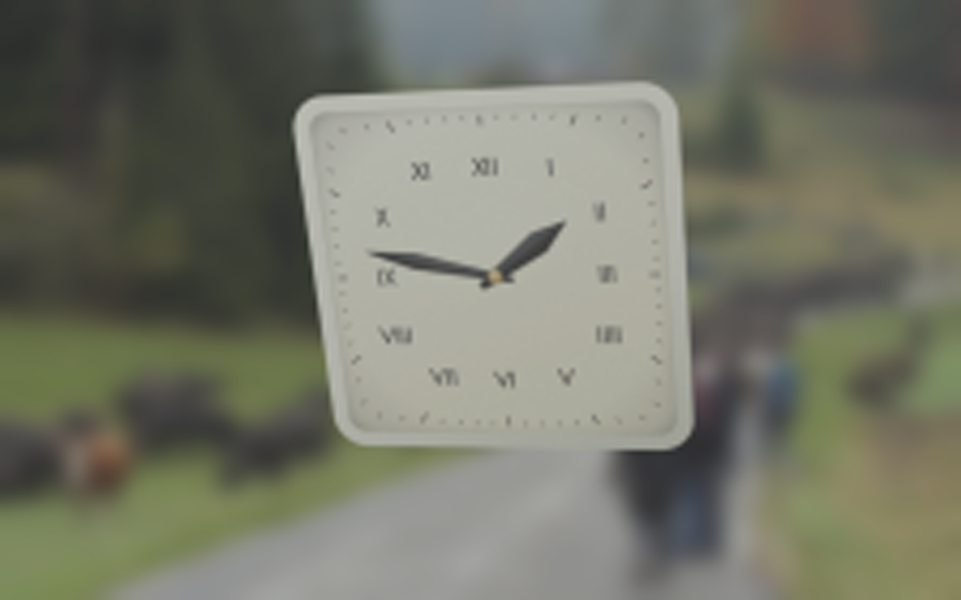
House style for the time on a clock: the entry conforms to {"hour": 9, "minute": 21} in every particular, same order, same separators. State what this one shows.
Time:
{"hour": 1, "minute": 47}
